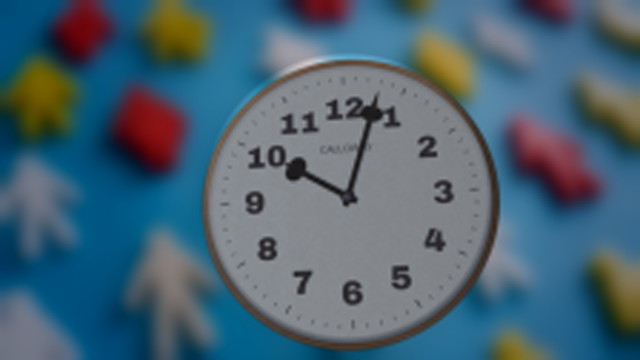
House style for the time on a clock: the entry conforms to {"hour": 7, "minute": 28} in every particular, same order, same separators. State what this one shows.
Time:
{"hour": 10, "minute": 3}
